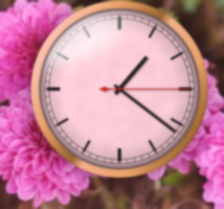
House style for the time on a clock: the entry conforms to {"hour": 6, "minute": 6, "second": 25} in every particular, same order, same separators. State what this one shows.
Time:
{"hour": 1, "minute": 21, "second": 15}
